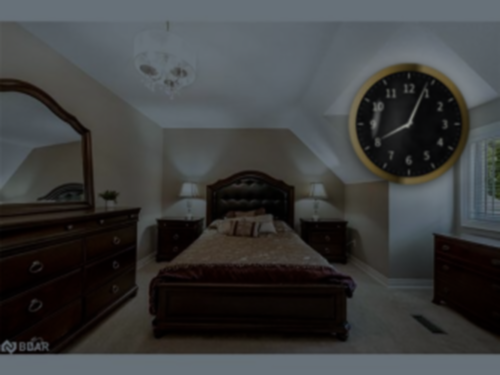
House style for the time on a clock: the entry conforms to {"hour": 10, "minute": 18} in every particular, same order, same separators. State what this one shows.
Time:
{"hour": 8, "minute": 4}
